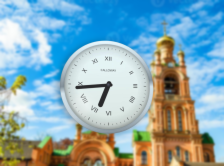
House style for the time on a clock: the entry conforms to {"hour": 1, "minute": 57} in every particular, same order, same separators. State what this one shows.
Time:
{"hour": 6, "minute": 44}
